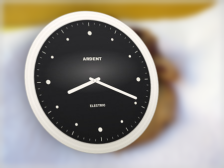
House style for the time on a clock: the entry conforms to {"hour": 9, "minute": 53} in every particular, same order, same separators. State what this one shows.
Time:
{"hour": 8, "minute": 19}
